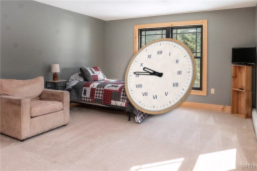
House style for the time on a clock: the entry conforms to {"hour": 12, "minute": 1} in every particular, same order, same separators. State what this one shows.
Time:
{"hour": 9, "minute": 46}
